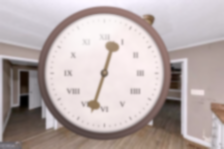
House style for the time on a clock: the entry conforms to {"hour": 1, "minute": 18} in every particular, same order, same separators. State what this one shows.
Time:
{"hour": 12, "minute": 33}
